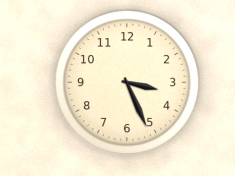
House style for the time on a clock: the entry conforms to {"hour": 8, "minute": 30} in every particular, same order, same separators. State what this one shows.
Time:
{"hour": 3, "minute": 26}
